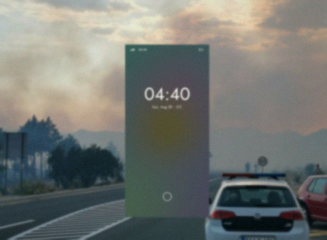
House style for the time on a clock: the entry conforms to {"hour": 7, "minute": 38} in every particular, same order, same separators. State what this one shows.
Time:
{"hour": 4, "minute": 40}
